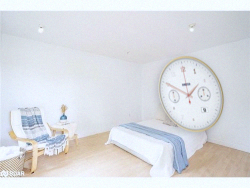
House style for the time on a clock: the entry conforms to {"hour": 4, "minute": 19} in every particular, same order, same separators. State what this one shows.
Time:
{"hour": 1, "minute": 50}
